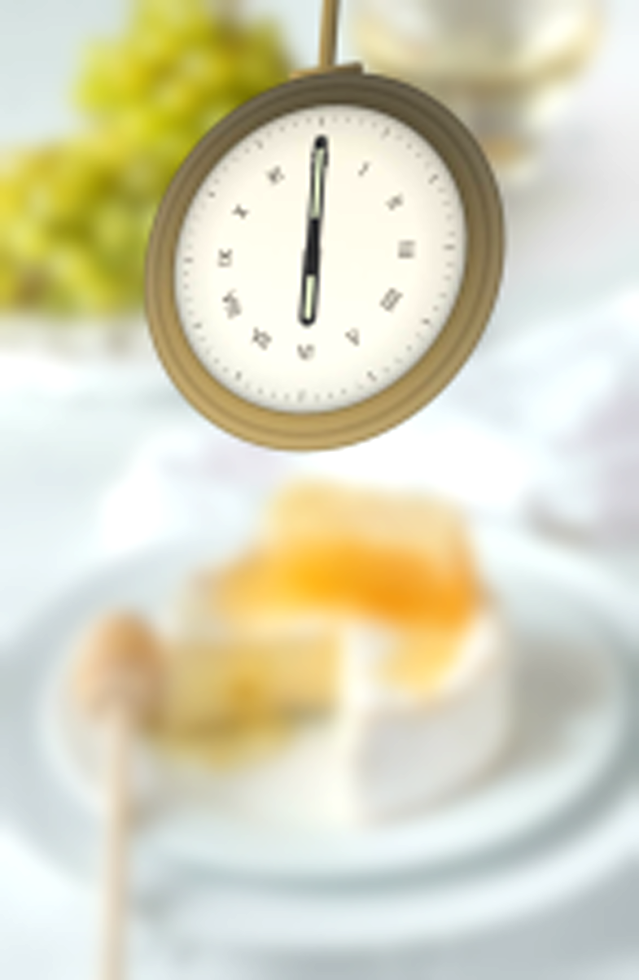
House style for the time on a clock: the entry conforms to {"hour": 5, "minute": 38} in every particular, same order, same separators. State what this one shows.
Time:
{"hour": 6, "minute": 0}
